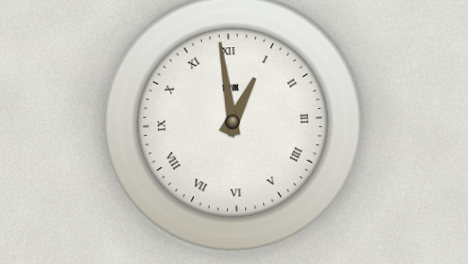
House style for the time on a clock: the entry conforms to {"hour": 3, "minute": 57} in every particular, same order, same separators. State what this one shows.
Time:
{"hour": 12, "minute": 59}
